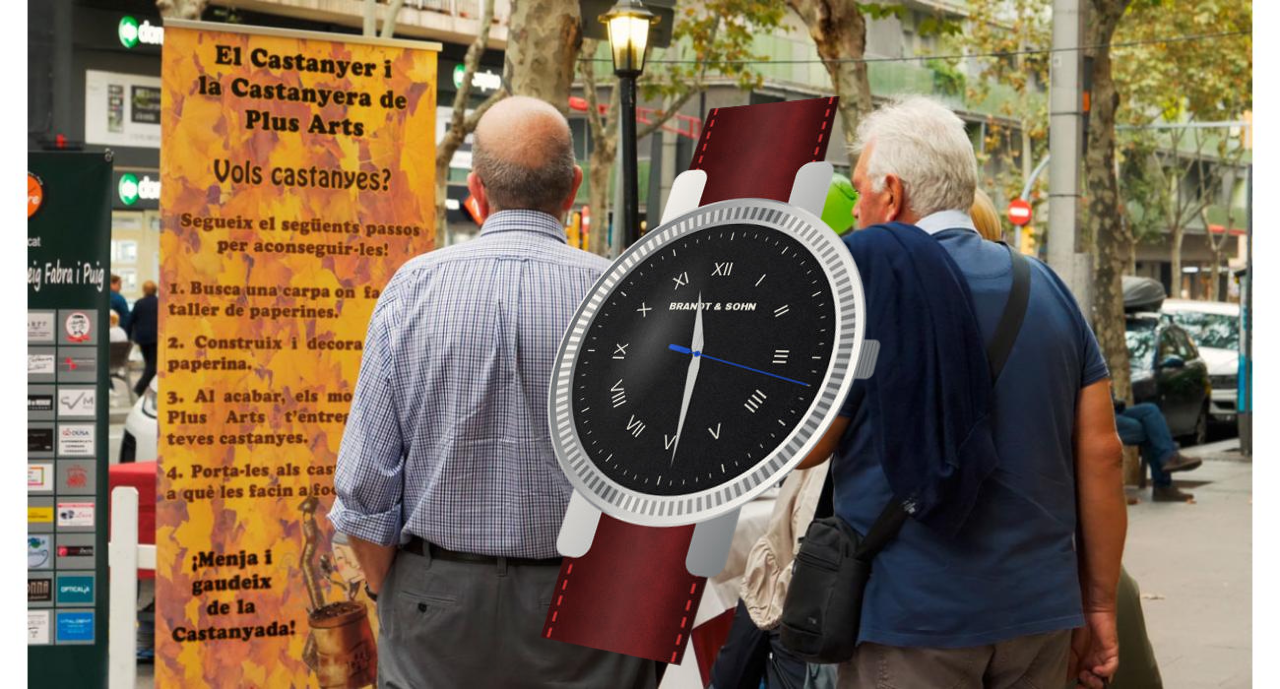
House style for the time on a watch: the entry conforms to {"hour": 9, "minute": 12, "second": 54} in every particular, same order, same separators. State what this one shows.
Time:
{"hour": 11, "minute": 29, "second": 17}
